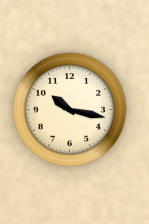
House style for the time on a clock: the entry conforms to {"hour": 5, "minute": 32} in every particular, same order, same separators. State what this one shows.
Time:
{"hour": 10, "minute": 17}
